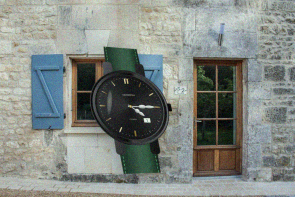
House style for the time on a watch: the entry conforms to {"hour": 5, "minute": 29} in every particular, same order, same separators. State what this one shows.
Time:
{"hour": 4, "minute": 15}
